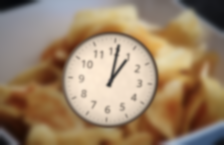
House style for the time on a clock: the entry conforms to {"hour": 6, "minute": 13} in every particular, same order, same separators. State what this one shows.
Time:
{"hour": 1, "minute": 1}
